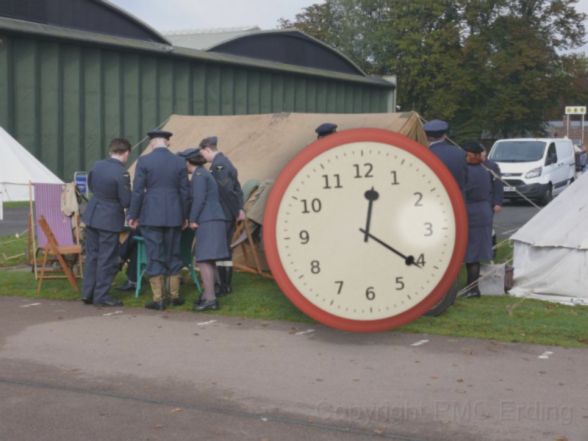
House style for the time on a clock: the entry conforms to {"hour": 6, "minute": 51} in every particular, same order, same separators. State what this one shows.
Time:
{"hour": 12, "minute": 21}
